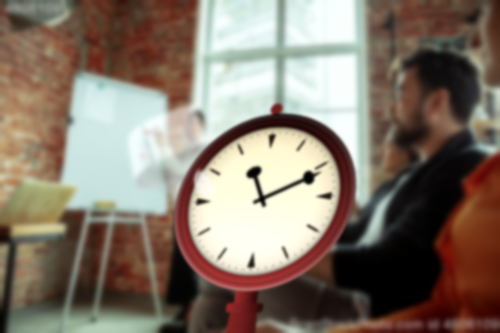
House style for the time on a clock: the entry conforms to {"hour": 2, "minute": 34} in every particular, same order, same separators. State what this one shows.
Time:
{"hour": 11, "minute": 11}
